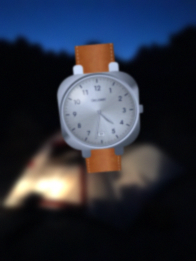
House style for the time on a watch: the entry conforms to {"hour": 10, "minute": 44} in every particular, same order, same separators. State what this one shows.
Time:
{"hour": 4, "minute": 32}
